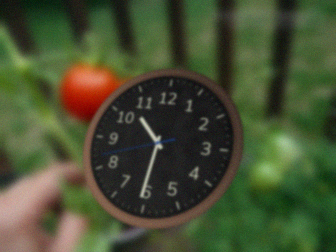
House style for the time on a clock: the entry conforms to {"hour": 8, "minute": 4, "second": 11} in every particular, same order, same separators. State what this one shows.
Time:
{"hour": 10, "minute": 30, "second": 42}
